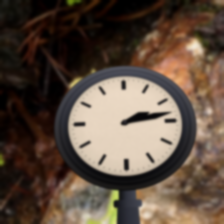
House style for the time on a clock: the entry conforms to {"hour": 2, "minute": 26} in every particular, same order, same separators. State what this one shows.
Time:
{"hour": 2, "minute": 13}
